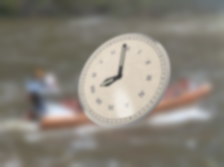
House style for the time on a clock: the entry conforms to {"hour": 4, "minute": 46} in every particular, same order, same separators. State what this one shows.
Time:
{"hour": 7, "minute": 59}
